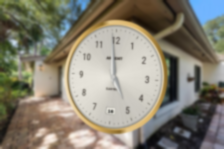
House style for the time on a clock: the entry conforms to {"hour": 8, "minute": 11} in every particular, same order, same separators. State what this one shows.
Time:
{"hour": 4, "minute": 59}
